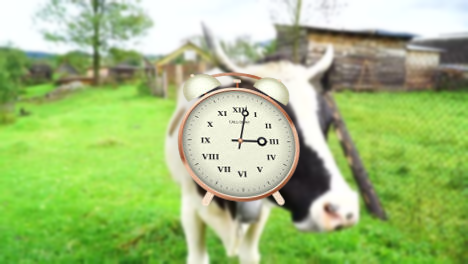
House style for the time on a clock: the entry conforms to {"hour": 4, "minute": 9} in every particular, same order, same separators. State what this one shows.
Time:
{"hour": 3, "minute": 2}
